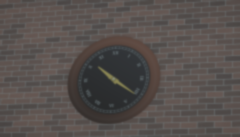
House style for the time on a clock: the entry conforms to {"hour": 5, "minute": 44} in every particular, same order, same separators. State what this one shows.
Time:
{"hour": 10, "minute": 21}
